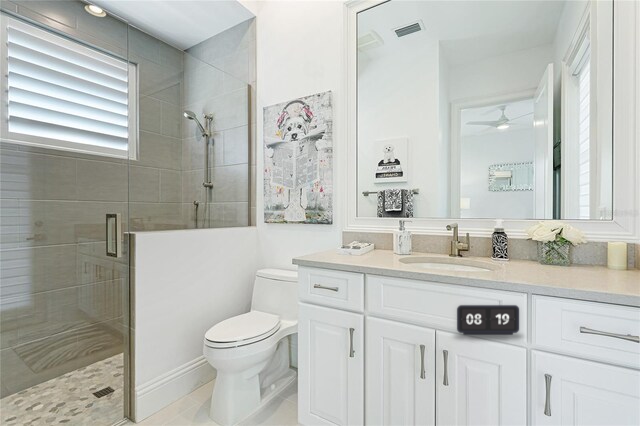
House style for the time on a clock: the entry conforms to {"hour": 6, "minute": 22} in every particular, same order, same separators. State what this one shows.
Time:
{"hour": 8, "minute": 19}
